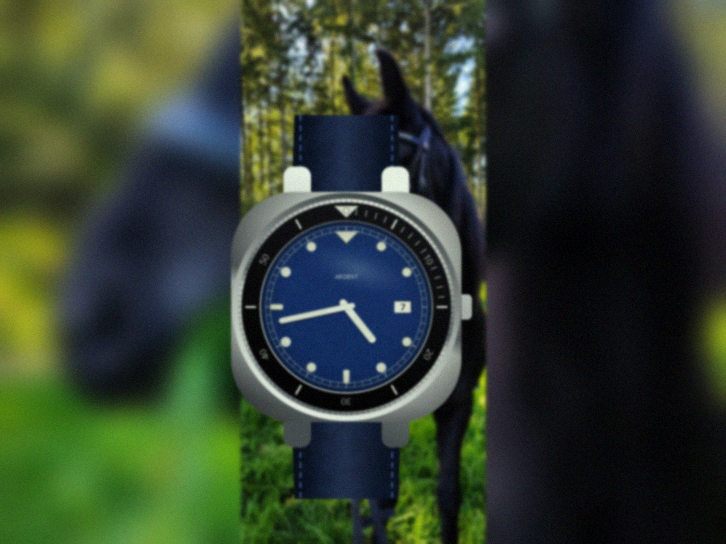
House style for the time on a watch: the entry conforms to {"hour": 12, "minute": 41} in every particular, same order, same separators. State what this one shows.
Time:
{"hour": 4, "minute": 43}
